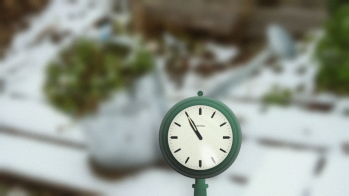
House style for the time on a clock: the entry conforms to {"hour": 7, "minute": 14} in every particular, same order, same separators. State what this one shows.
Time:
{"hour": 10, "minute": 55}
